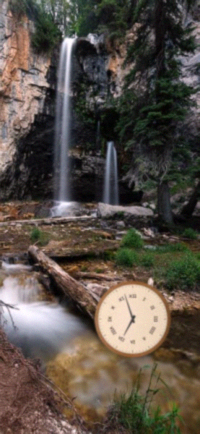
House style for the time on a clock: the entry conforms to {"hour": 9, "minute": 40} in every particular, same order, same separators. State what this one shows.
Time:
{"hour": 6, "minute": 57}
